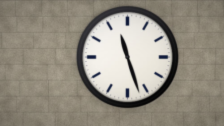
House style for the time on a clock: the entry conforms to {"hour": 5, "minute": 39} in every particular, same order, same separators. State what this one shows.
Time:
{"hour": 11, "minute": 27}
